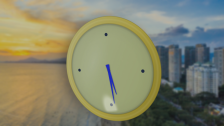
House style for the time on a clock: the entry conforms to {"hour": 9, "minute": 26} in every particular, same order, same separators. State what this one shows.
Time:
{"hour": 5, "minute": 29}
